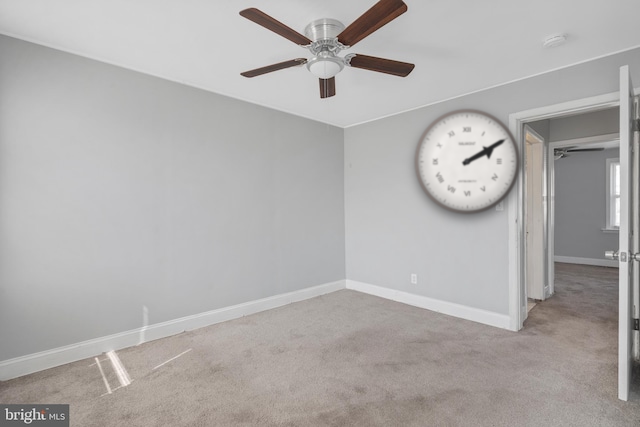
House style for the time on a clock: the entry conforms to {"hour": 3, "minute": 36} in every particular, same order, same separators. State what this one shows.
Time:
{"hour": 2, "minute": 10}
